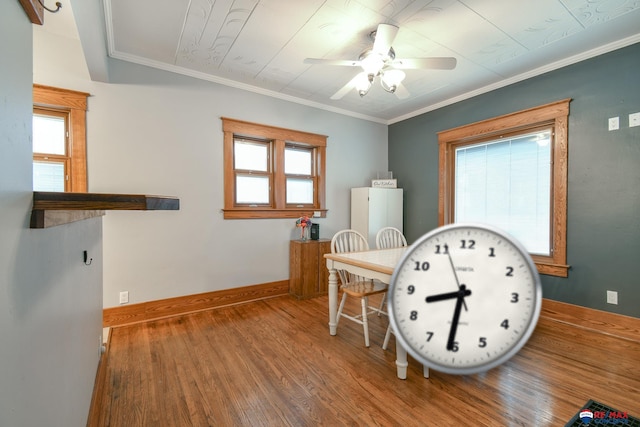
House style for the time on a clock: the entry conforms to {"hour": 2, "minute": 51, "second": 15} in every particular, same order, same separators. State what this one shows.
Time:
{"hour": 8, "minute": 30, "second": 56}
